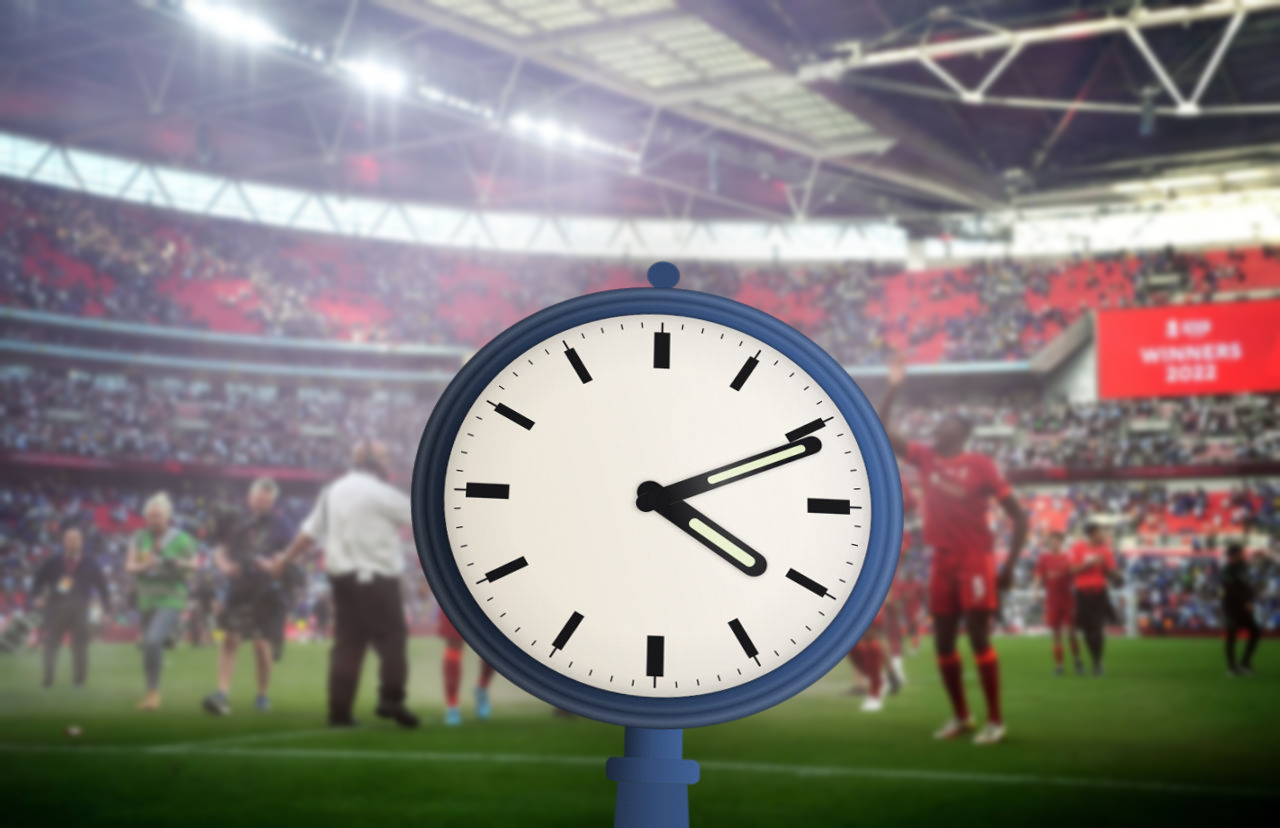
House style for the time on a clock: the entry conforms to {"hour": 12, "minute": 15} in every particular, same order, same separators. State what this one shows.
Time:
{"hour": 4, "minute": 11}
